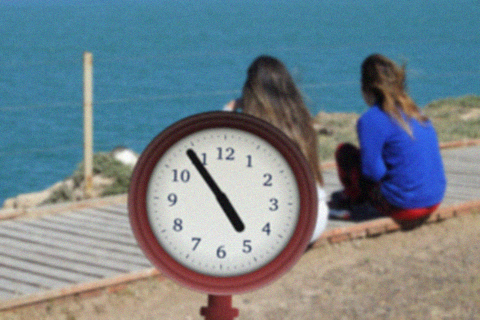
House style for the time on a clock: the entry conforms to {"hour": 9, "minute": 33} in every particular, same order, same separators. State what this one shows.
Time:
{"hour": 4, "minute": 54}
